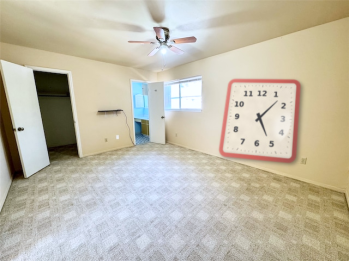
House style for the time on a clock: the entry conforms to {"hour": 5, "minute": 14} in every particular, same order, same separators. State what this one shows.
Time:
{"hour": 5, "minute": 7}
